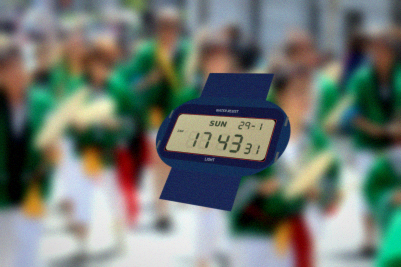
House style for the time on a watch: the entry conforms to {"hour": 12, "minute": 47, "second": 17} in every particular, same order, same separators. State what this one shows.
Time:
{"hour": 17, "minute": 43, "second": 31}
